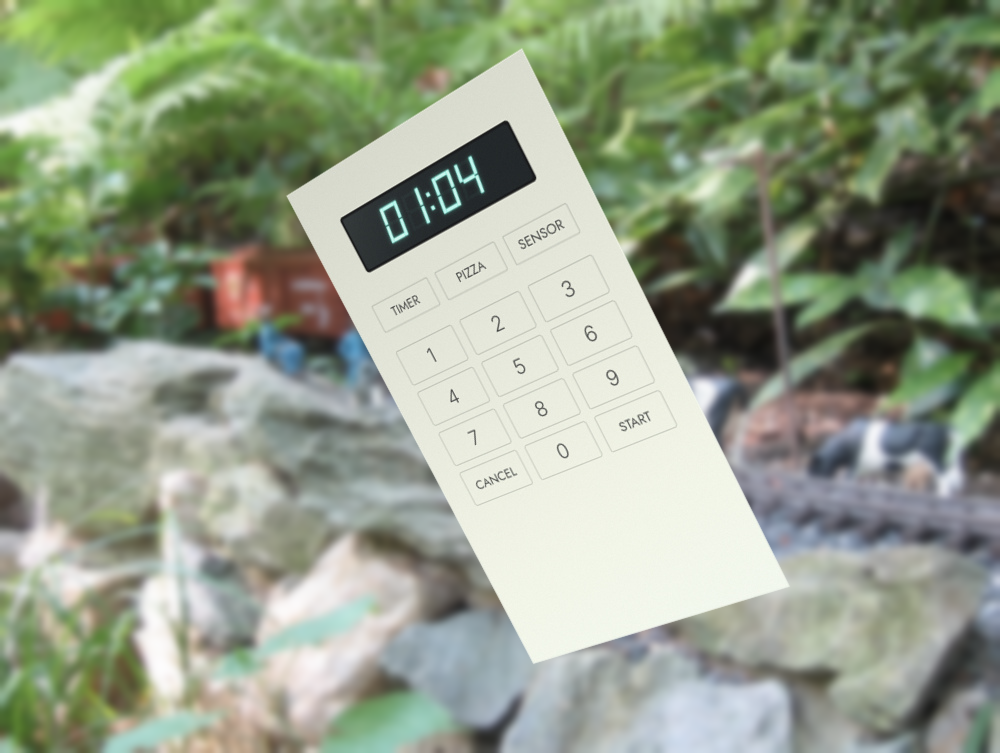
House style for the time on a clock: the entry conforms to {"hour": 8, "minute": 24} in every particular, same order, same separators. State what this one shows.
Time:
{"hour": 1, "minute": 4}
